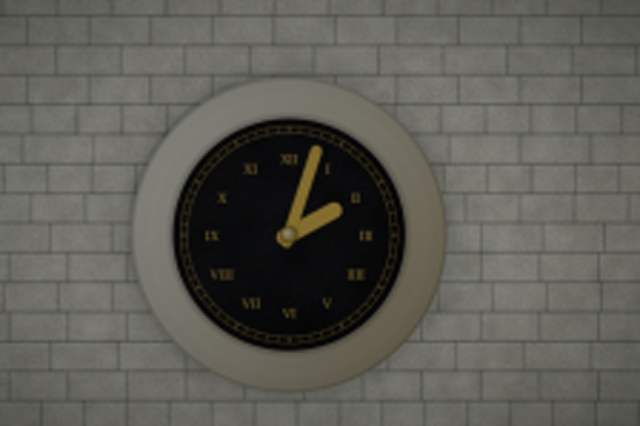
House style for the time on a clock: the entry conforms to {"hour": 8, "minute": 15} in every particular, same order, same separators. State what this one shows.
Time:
{"hour": 2, "minute": 3}
